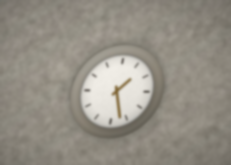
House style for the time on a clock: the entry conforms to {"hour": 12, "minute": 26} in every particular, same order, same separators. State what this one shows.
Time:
{"hour": 1, "minute": 27}
